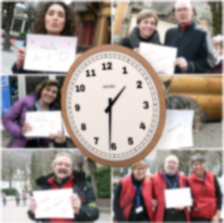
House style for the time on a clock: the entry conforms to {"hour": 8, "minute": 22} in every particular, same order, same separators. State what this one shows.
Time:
{"hour": 1, "minute": 31}
